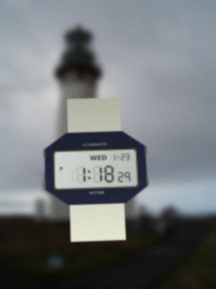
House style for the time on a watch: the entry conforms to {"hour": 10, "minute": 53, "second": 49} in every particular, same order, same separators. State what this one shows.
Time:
{"hour": 1, "minute": 18, "second": 29}
